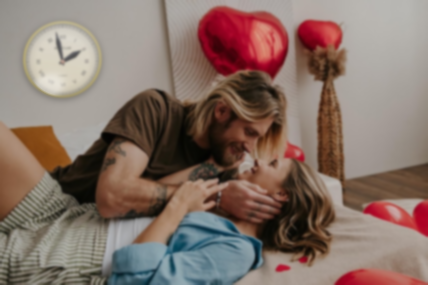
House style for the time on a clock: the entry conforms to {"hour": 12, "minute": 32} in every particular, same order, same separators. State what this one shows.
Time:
{"hour": 1, "minute": 58}
